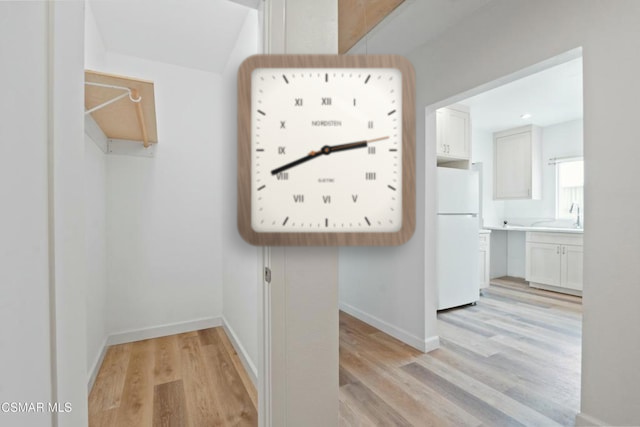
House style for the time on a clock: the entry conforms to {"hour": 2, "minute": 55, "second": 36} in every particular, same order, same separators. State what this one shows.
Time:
{"hour": 2, "minute": 41, "second": 13}
